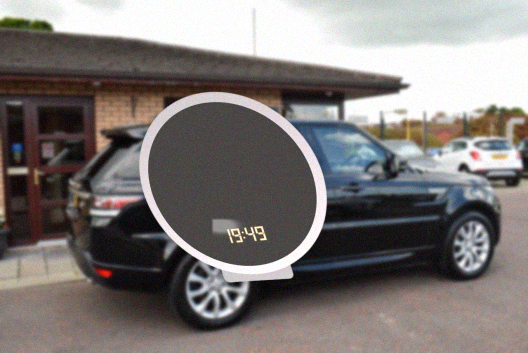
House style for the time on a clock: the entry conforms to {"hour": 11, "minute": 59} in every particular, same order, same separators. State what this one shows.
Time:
{"hour": 19, "minute": 49}
